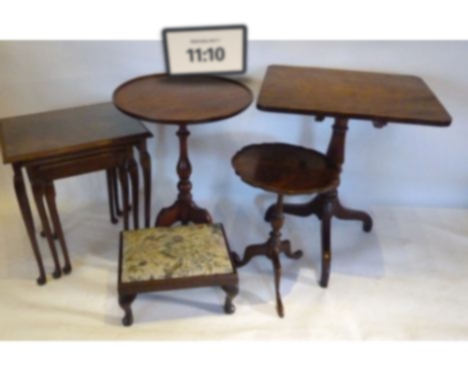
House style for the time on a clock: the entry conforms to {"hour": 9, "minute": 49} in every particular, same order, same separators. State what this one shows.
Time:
{"hour": 11, "minute": 10}
